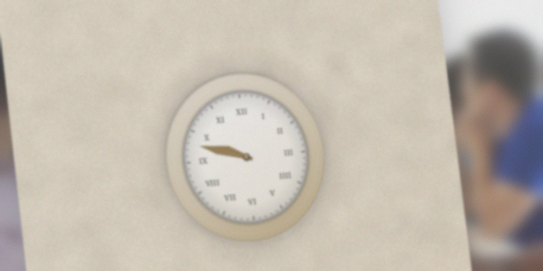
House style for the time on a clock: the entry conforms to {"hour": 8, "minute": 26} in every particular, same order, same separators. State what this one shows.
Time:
{"hour": 9, "minute": 48}
